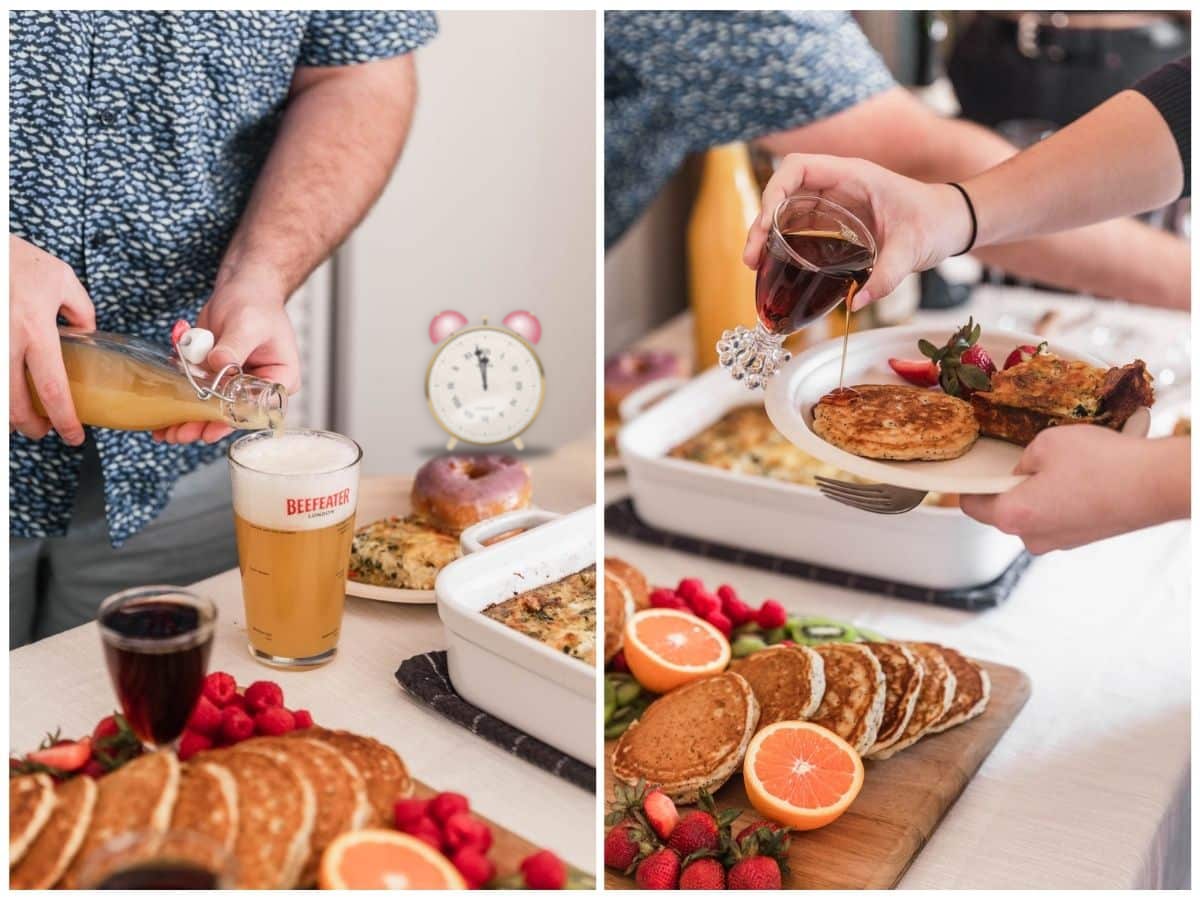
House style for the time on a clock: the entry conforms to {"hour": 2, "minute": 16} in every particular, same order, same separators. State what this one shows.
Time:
{"hour": 11, "minute": 58}
